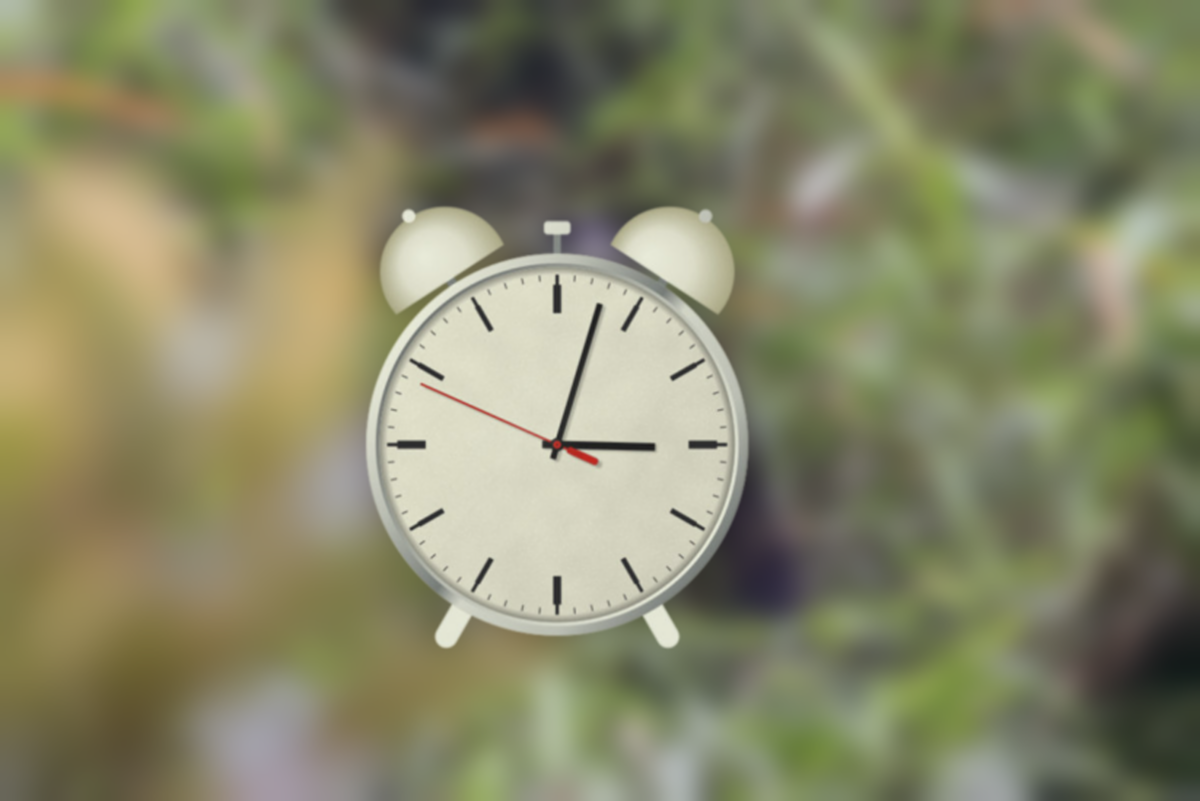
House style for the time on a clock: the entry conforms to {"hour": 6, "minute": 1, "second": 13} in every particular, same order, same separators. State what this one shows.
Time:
{"hour": 3, "minute": 2, "second": 49}
